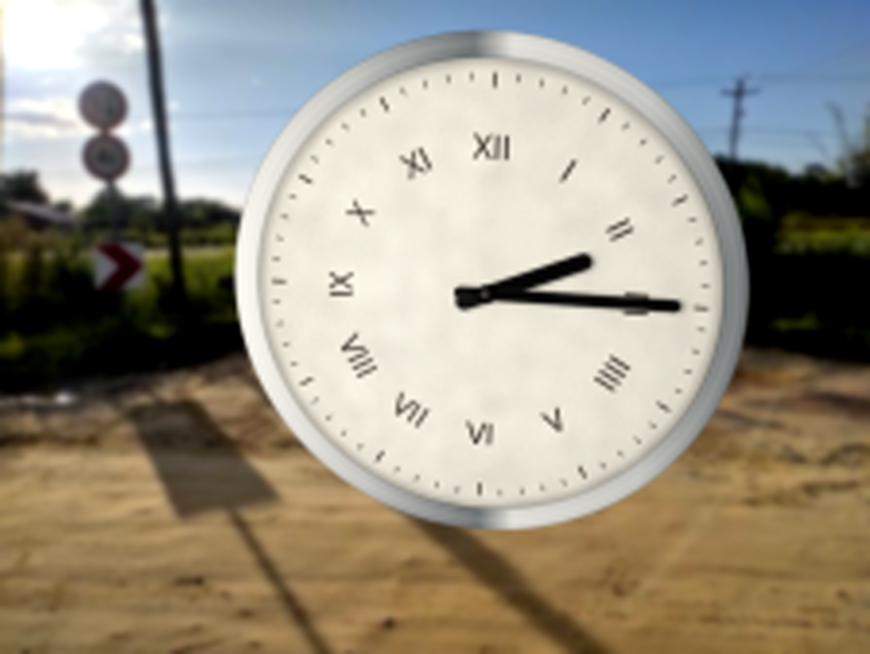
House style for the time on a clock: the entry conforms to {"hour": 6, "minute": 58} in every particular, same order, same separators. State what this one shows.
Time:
{"hour": 2, "minute": 15}
